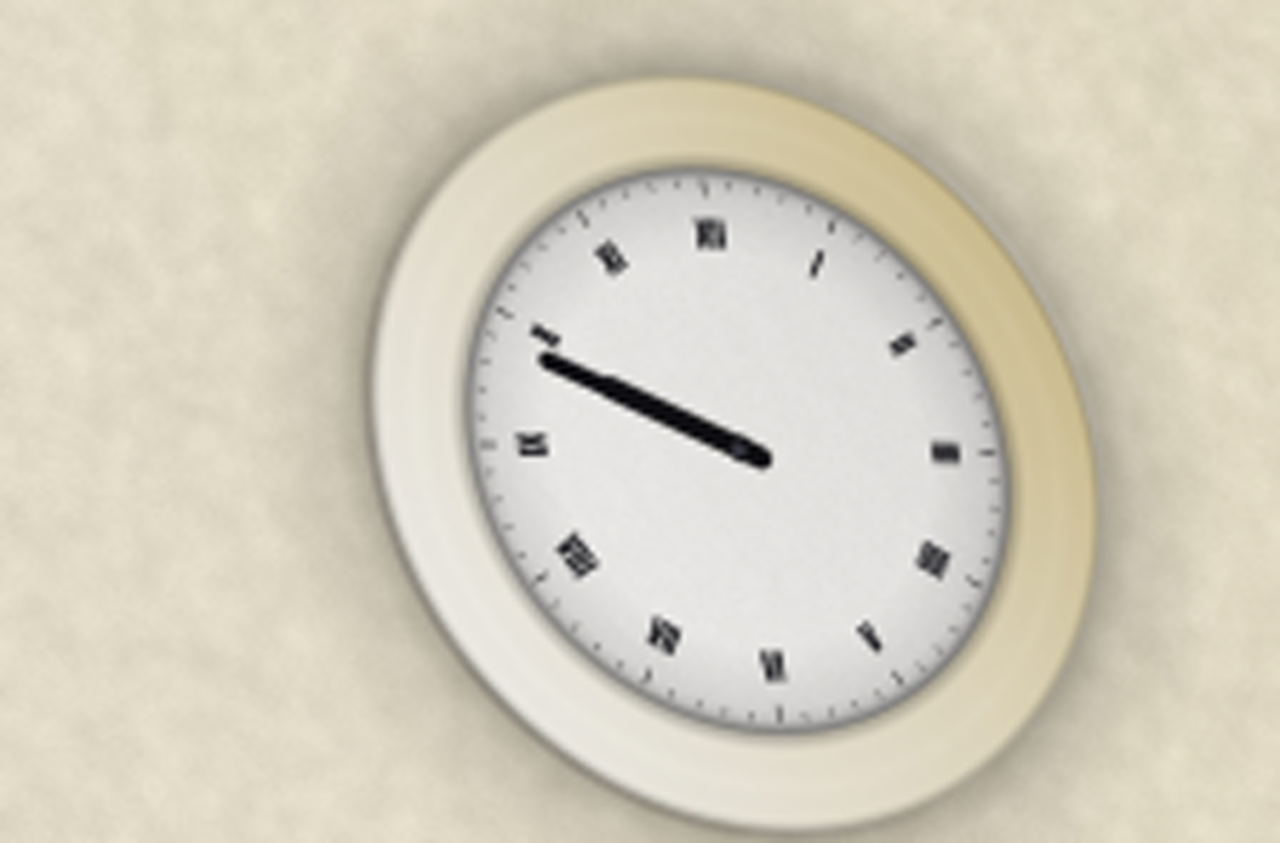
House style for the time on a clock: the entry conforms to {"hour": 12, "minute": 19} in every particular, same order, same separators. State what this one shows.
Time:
{"hour": 9, "minute": 49}
